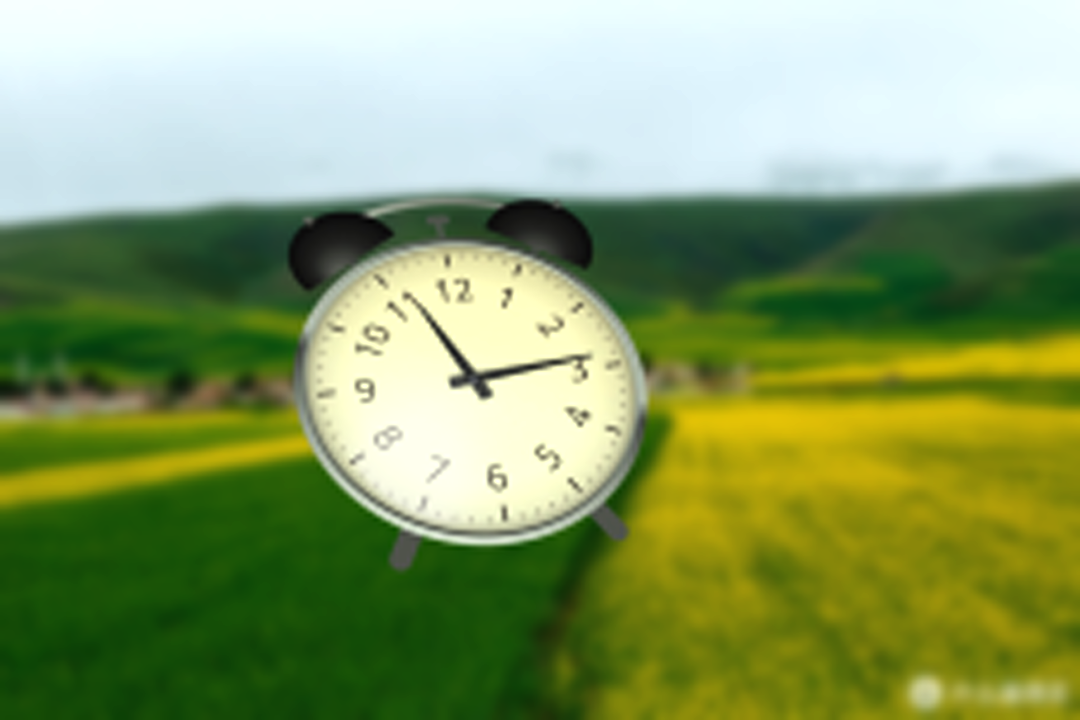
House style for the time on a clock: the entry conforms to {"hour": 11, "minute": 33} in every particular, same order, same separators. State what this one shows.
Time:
{"hour": 11, "minute": 14}
